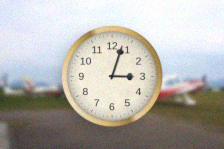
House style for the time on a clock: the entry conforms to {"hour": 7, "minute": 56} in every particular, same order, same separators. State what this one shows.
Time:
{"hour": 3, "minute": 3}
